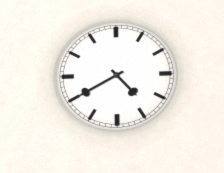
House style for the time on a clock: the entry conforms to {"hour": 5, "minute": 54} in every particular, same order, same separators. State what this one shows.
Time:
{"hour": 4, "minute": 40}
